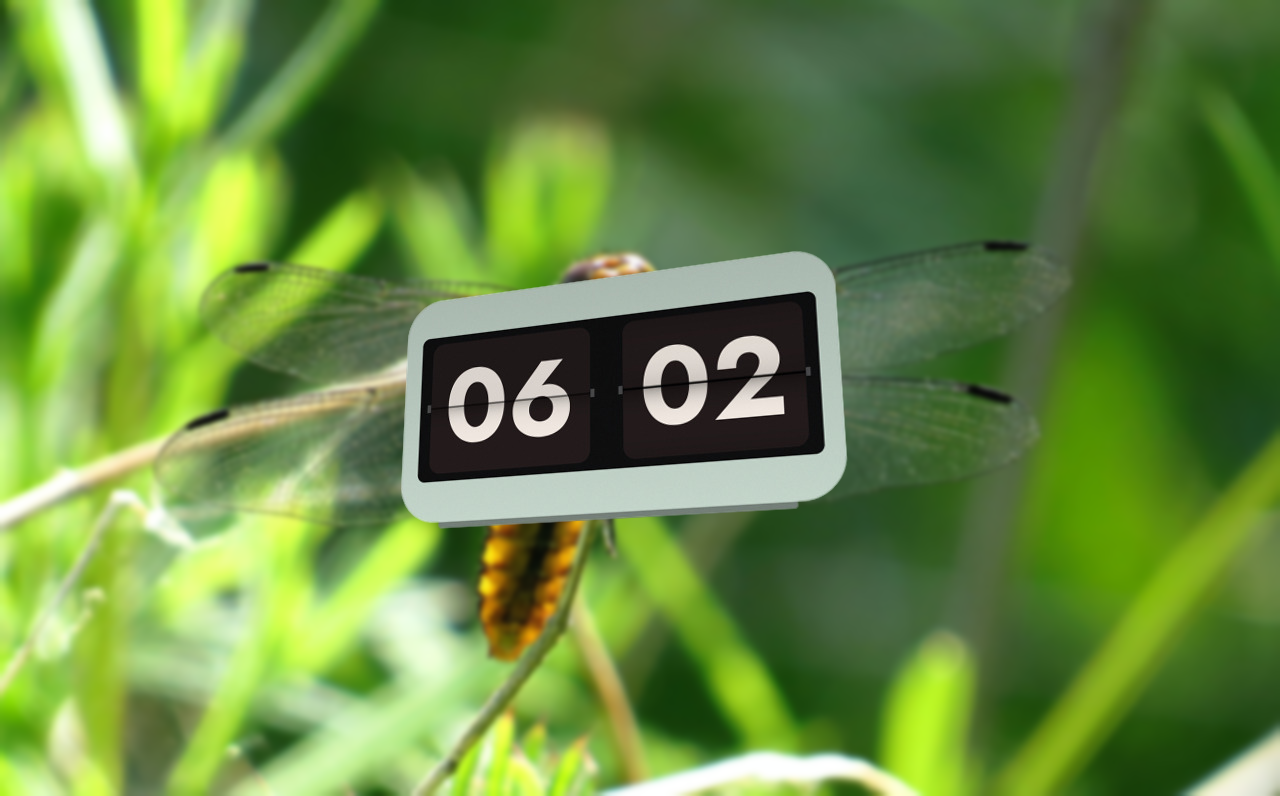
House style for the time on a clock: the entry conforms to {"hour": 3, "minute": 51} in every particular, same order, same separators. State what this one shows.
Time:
{"hour": 6, "minute": 2}
